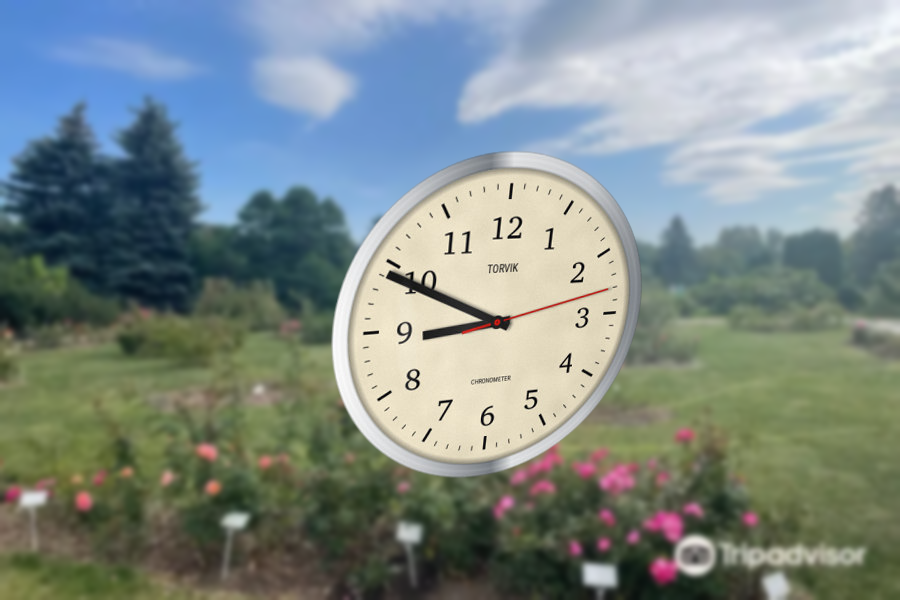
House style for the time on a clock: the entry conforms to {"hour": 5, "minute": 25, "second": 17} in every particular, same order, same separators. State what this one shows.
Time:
{"hour": 8, "minute": 49, "second": 13}
